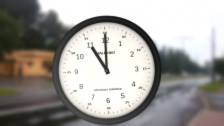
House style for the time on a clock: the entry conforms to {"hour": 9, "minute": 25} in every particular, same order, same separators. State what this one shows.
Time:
{"hour": 11, "minute": 0}
